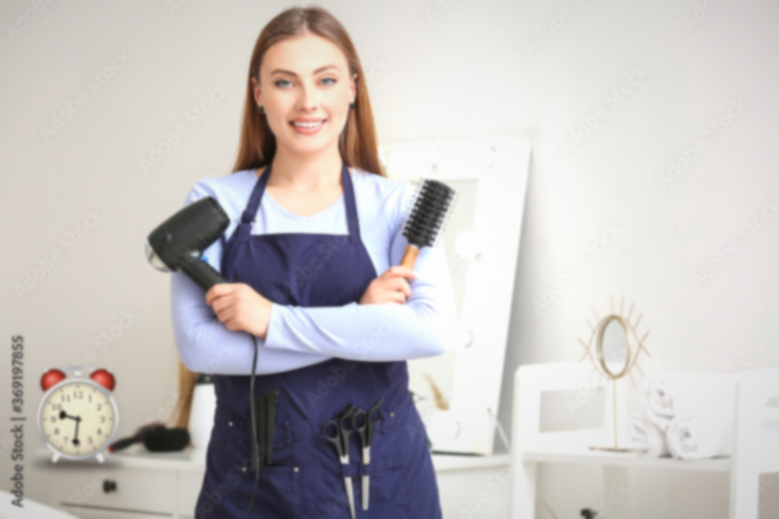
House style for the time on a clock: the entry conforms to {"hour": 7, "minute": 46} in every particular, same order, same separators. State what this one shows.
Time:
{"hour": 9, "minute": 31}
